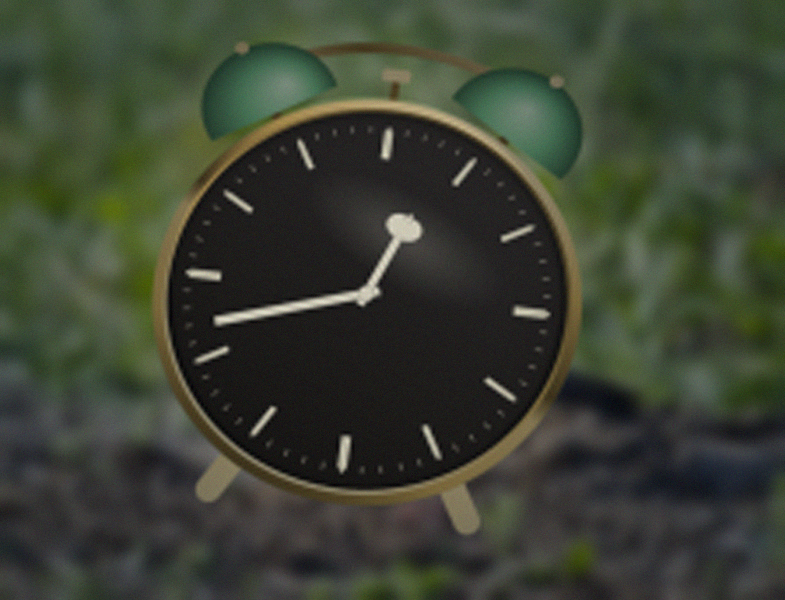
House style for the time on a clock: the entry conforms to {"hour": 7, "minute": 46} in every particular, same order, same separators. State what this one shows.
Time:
{"hour": 12, "minute": 42}
